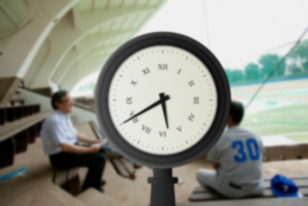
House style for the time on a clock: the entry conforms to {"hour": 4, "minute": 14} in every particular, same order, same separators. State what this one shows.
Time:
{"hour": 5, "minute": 40}
